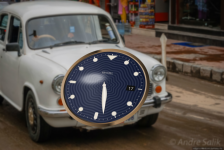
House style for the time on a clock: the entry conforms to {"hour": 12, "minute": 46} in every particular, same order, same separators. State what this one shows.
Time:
{"hour": 5, "minute": 28}
